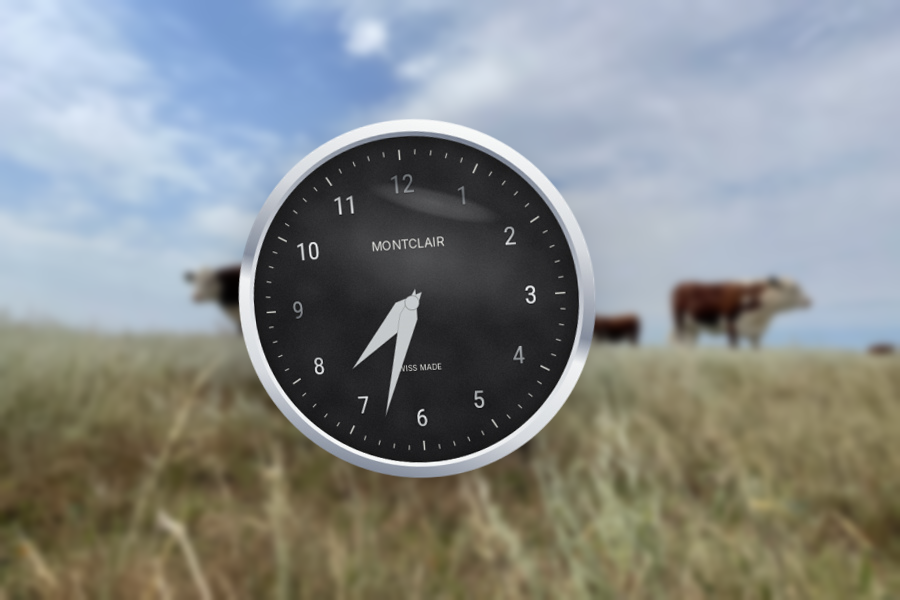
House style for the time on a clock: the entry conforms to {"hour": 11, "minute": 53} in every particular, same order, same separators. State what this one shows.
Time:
{"hour": 7, "minute": 33}
